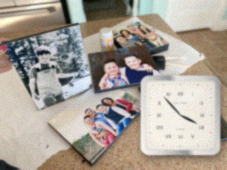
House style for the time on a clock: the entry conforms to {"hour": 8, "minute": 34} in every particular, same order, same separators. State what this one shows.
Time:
{"hour": 3, "minute": 53}
